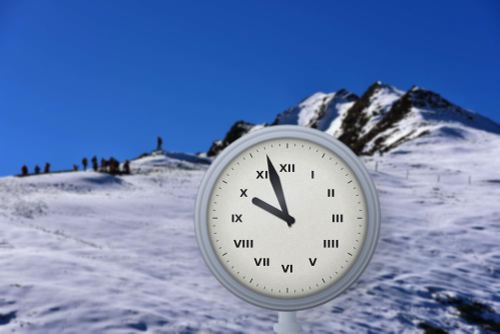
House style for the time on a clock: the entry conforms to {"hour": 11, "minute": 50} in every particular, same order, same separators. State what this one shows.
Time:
{"hour": 9, "minute": 57}
